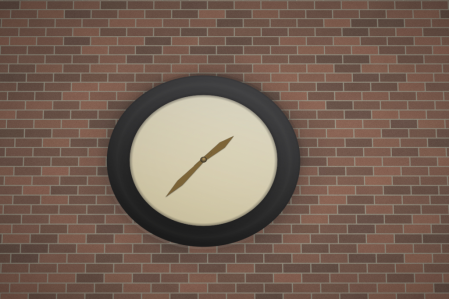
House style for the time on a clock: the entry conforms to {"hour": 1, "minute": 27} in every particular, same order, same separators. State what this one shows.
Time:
{"hour": 1, "minute": 37}
